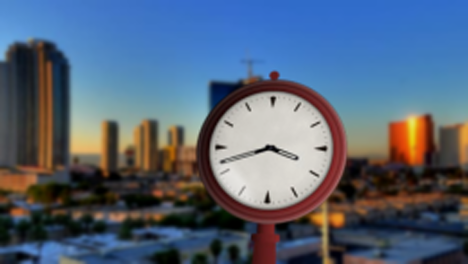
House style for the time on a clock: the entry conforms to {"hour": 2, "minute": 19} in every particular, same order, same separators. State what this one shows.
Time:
{"hour": 3, "minute": 42}
